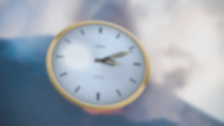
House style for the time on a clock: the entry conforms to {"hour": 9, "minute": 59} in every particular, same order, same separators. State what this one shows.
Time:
{"hour": 3, "minute": 11}
